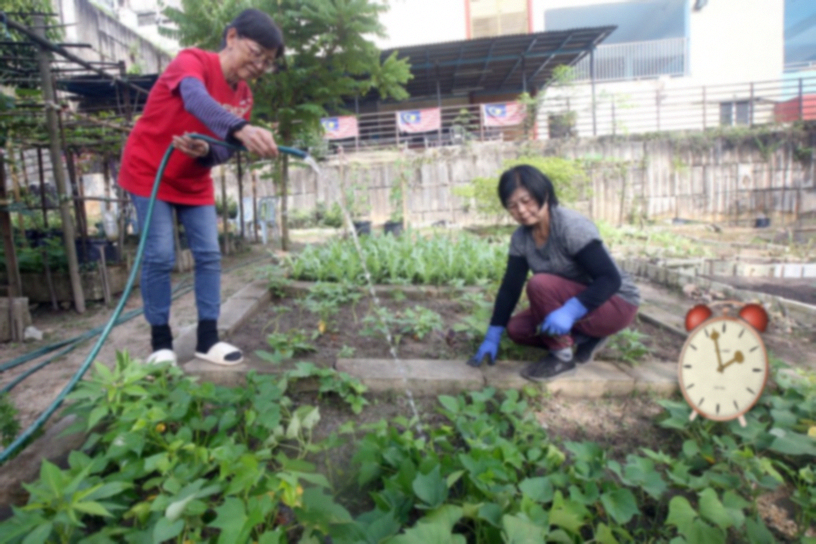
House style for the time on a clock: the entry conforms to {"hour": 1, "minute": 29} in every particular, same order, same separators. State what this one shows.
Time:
{"hour": 1, "minute": 57}
